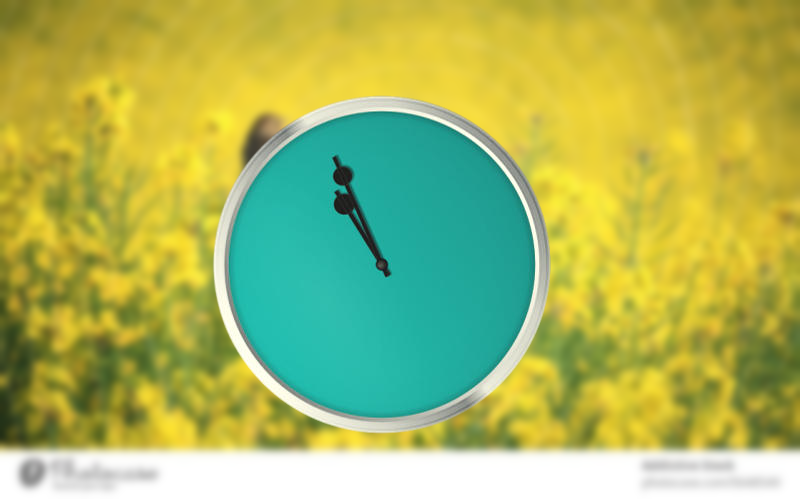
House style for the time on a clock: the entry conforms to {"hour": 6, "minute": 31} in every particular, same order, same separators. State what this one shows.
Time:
{"hour": 10, "minute": 56}
